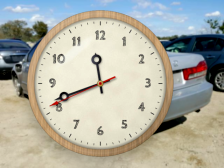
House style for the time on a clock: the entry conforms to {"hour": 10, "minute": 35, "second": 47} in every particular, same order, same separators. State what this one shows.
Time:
{"hour": 11, "minute": 41, "second": 41}
